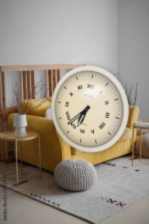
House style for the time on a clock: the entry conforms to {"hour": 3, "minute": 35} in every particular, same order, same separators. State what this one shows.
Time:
{"hour": 6, "minute": 37}
